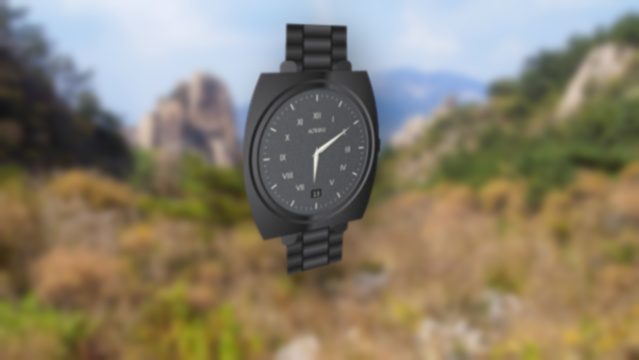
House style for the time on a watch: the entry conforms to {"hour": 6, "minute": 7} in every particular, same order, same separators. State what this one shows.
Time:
{"hour": 6, "minute": 10}
